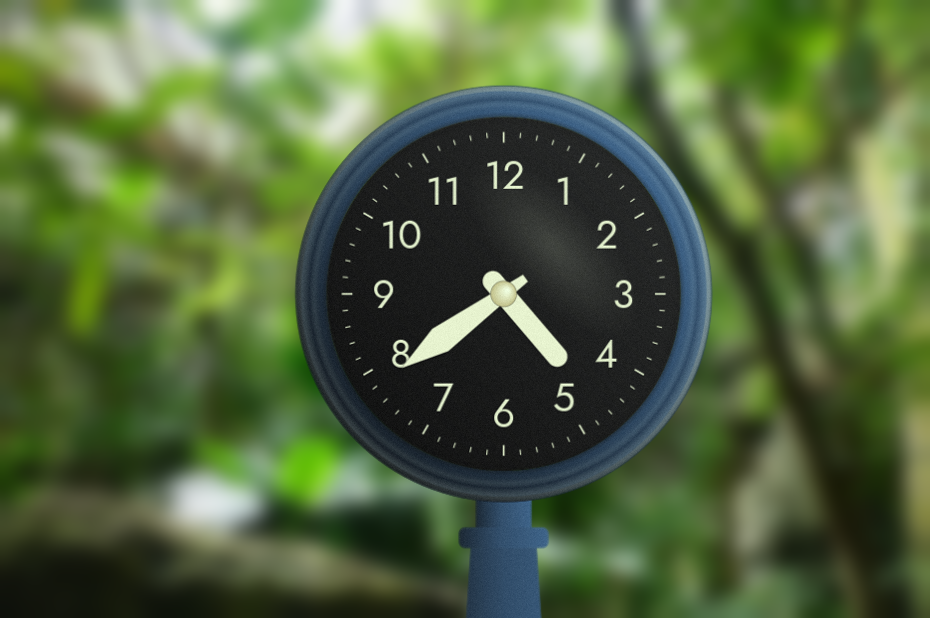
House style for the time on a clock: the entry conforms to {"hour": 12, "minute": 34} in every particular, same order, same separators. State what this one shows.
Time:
{"hour": 4, "minute": 39}
